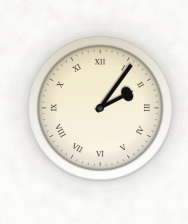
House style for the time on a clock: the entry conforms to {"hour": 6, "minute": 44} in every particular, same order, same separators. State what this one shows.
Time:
{"hour": 2, "minute": 6}
